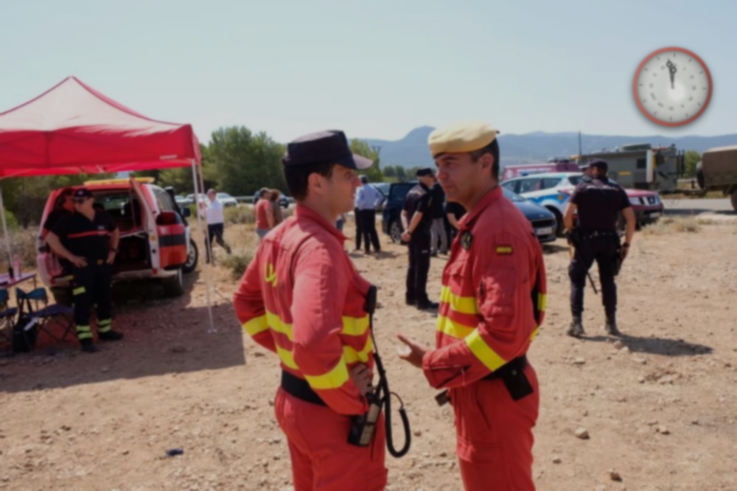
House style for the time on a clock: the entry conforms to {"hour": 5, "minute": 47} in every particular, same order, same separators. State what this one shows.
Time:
{"hour": 11, "minute": 58}
